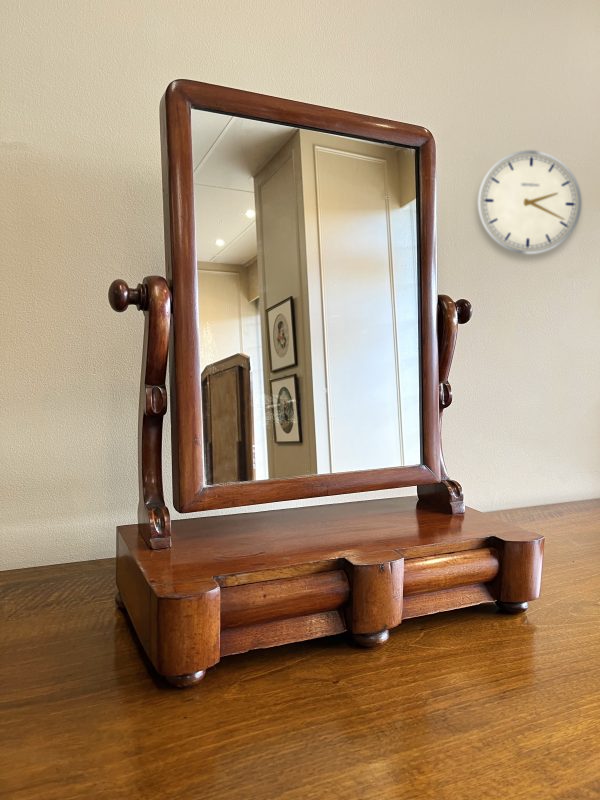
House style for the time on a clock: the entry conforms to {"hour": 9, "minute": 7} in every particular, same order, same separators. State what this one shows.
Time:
{"hour": 2, "minute": 19}
